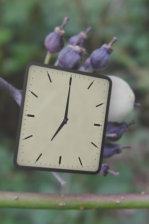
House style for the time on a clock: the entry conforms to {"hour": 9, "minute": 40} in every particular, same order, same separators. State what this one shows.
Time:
{"hour": 7, "minute": 0}
